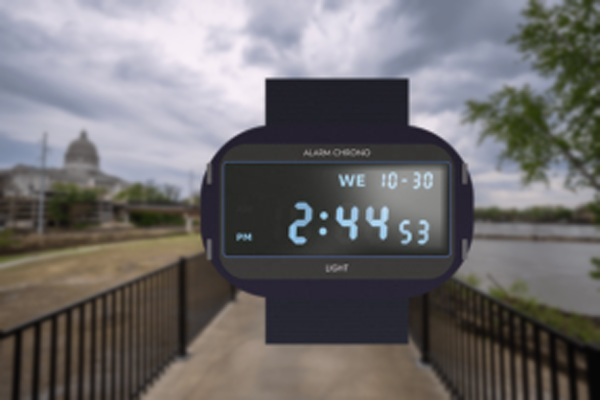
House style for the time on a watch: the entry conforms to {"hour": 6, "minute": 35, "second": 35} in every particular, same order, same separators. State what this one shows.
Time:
{"hour": 2, "minute": 44, "second": 53}
